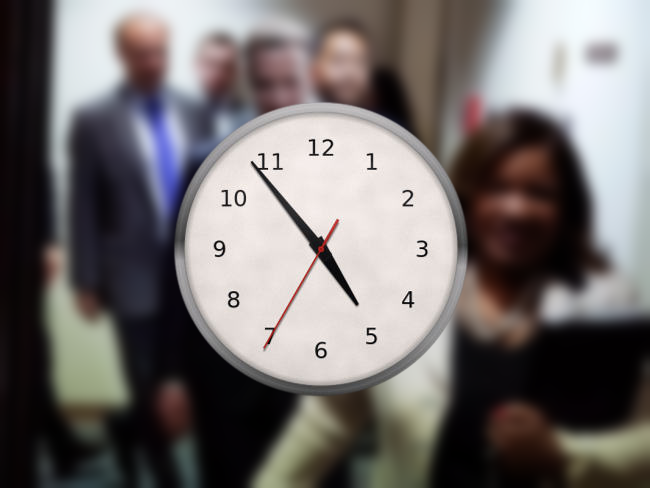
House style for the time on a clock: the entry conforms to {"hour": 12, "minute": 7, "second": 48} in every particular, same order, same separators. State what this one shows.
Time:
{"hour": 4, "minute": 53, "second": 35}
